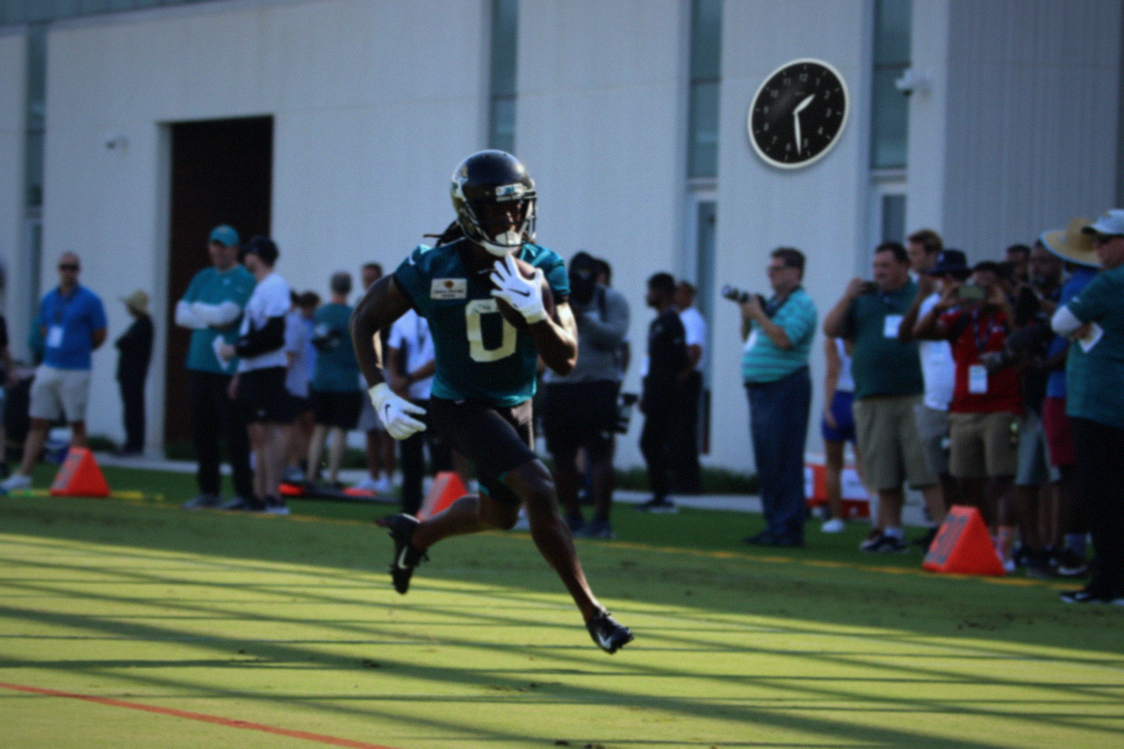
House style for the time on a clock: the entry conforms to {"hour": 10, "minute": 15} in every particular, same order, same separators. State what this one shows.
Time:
{"hour": 1, "minute": 27}
